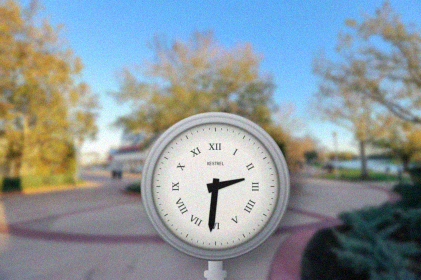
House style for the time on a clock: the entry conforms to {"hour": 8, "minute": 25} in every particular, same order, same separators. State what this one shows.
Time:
{"hour": 2, "minute": 31}
